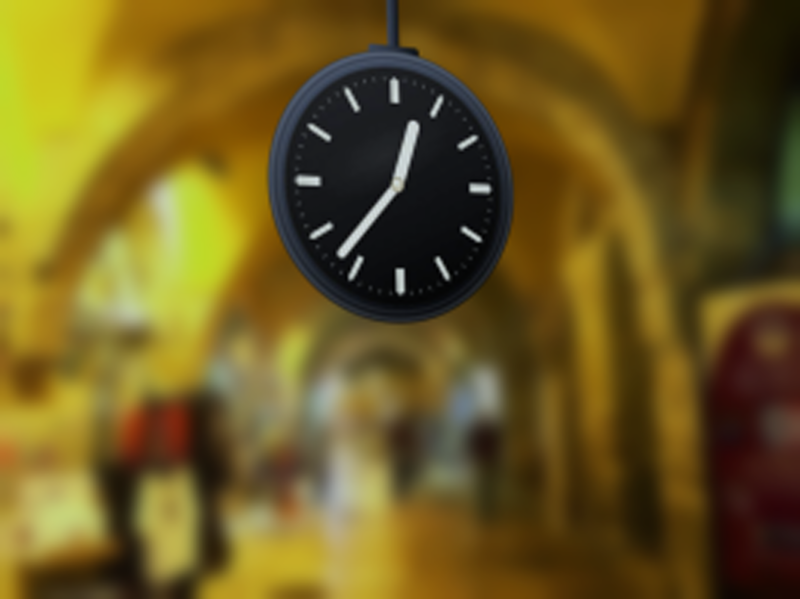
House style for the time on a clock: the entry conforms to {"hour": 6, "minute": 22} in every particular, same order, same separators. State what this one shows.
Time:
{"hour": 12, "minute": 37}
